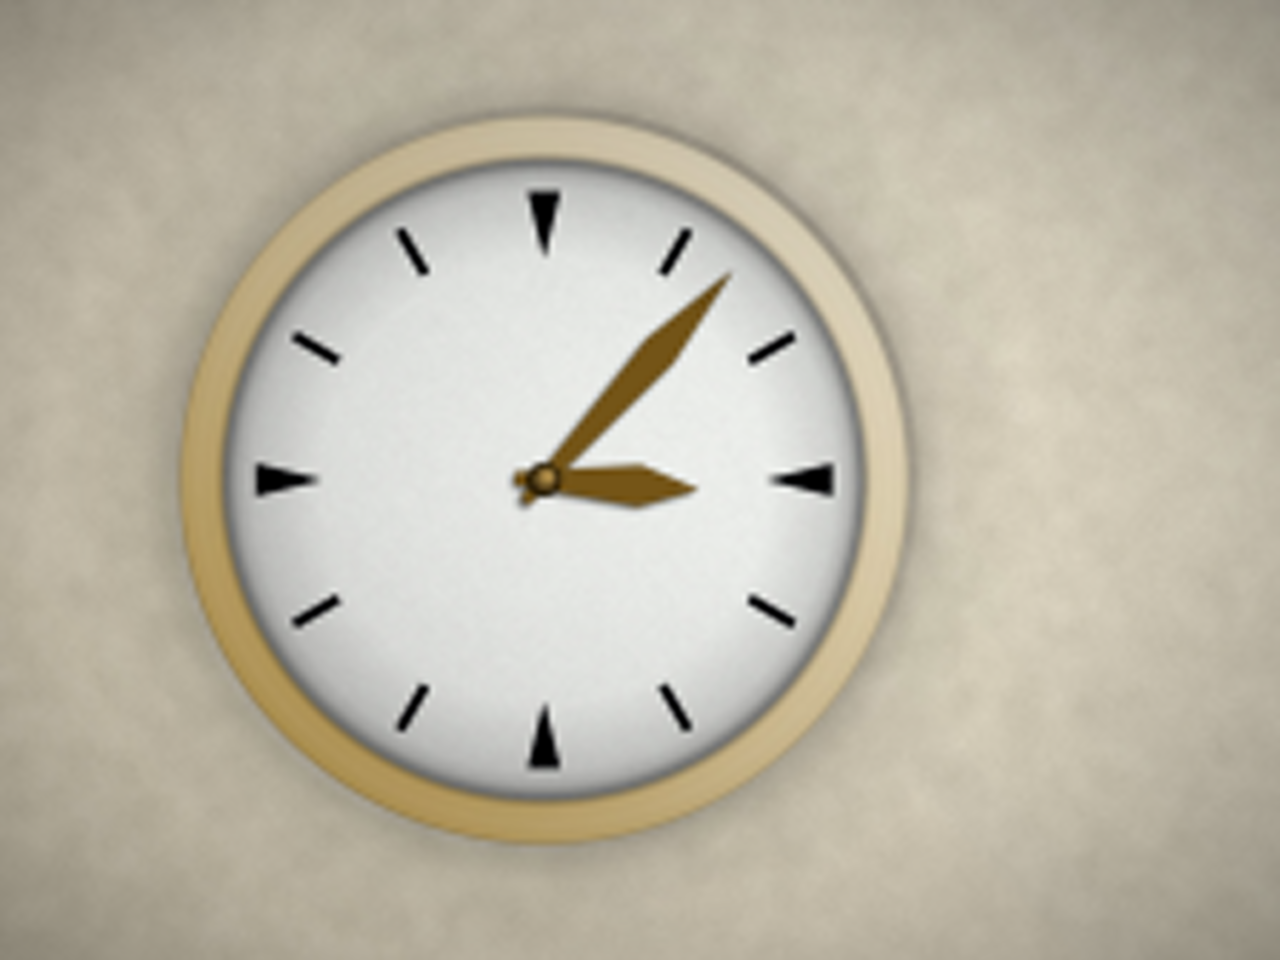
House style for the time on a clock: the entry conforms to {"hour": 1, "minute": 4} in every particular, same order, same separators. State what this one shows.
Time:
{"hour": 3, "minute": 7}
